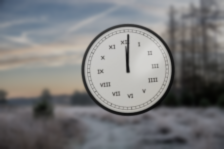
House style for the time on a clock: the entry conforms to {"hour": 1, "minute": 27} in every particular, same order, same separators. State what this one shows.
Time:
{"hour": 12, "minute": 1}
